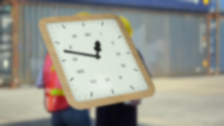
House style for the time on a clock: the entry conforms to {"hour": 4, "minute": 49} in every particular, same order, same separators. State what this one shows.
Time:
{"hour": 12, "minute": 48}
